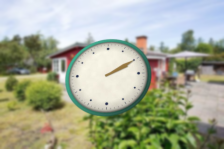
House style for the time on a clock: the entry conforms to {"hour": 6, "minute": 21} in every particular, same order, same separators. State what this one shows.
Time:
{"hour": 2, "minute": 10}
